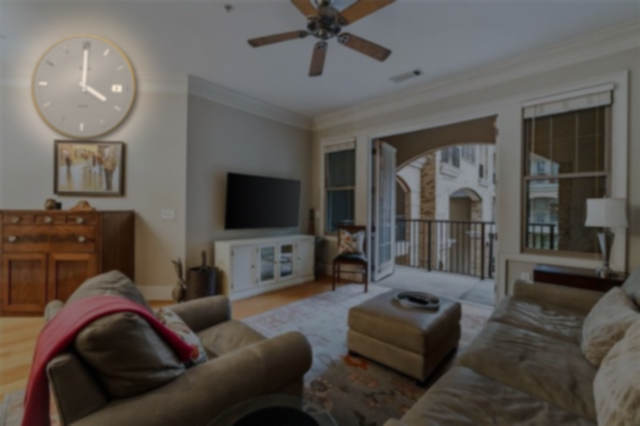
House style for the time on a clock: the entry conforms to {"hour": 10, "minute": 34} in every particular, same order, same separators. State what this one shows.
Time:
{"hour": 4, "minute": 0}
